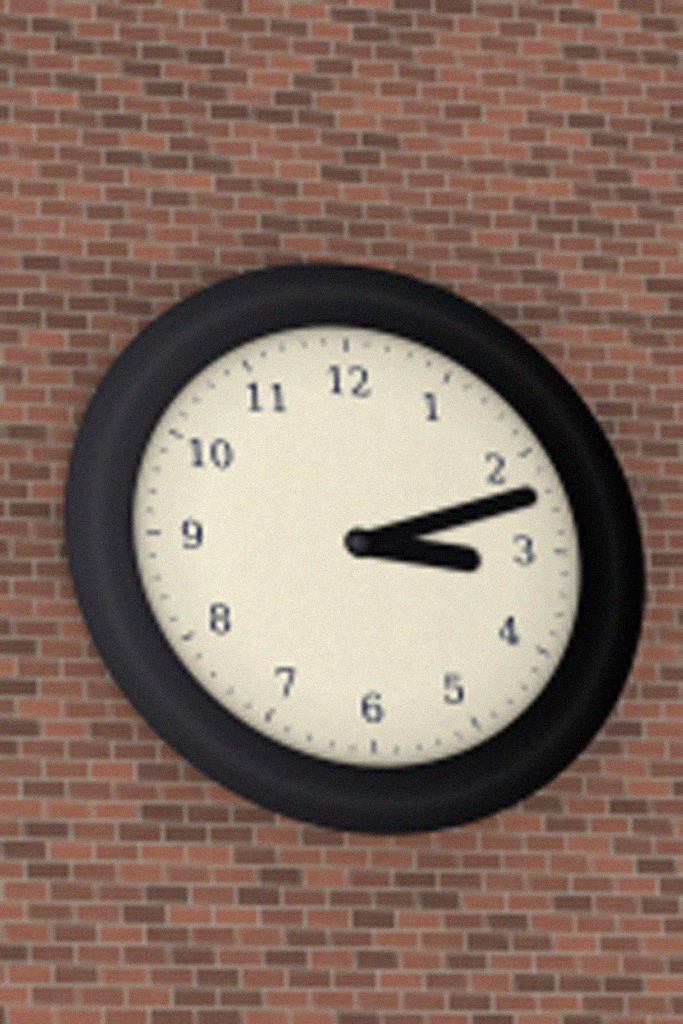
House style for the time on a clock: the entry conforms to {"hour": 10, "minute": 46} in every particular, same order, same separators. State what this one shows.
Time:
{"hour": 3, "minute": 12}
